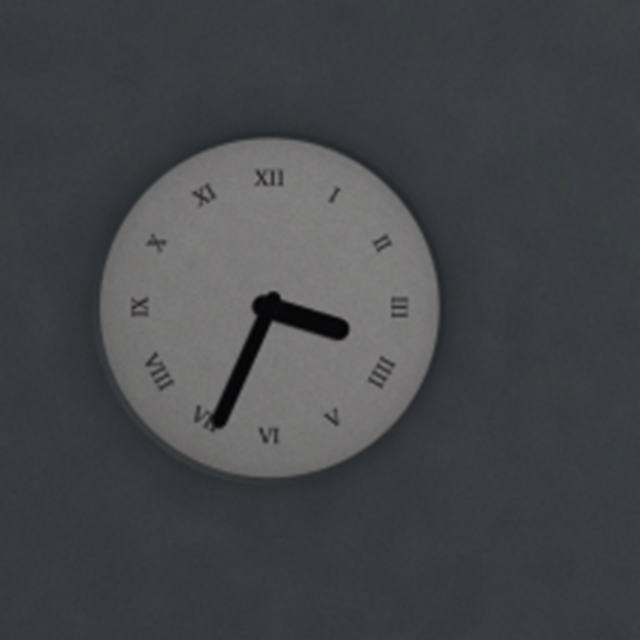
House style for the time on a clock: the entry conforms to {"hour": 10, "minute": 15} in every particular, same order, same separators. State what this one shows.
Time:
{"hour": 3, "minute": 34}
